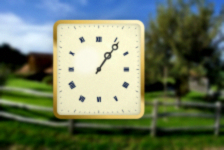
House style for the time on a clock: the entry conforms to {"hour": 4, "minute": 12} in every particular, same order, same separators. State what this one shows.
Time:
{"hour": 1, "minute": 6}
